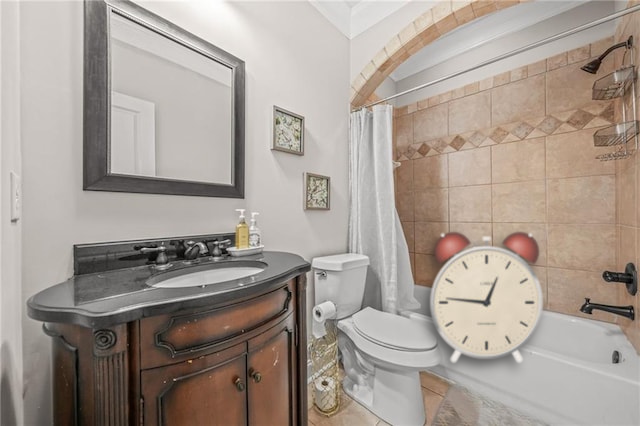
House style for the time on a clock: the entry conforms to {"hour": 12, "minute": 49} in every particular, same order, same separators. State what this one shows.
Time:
{"hour": 12, "minute": 46}
